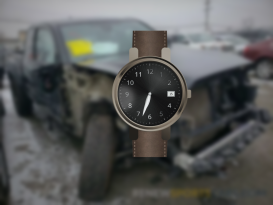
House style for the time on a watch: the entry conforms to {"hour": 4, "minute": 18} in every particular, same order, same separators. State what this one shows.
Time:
{"hour": 6, "minute": 33}
